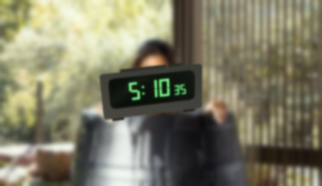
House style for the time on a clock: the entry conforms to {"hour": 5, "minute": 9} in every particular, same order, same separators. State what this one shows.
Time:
{"hour": 5, "minute": 10}
